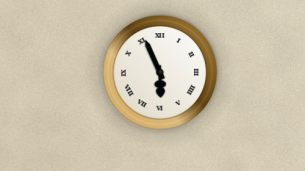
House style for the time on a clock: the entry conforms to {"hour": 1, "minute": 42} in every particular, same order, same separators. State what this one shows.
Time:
{"hour": 5, "minute": 56}
